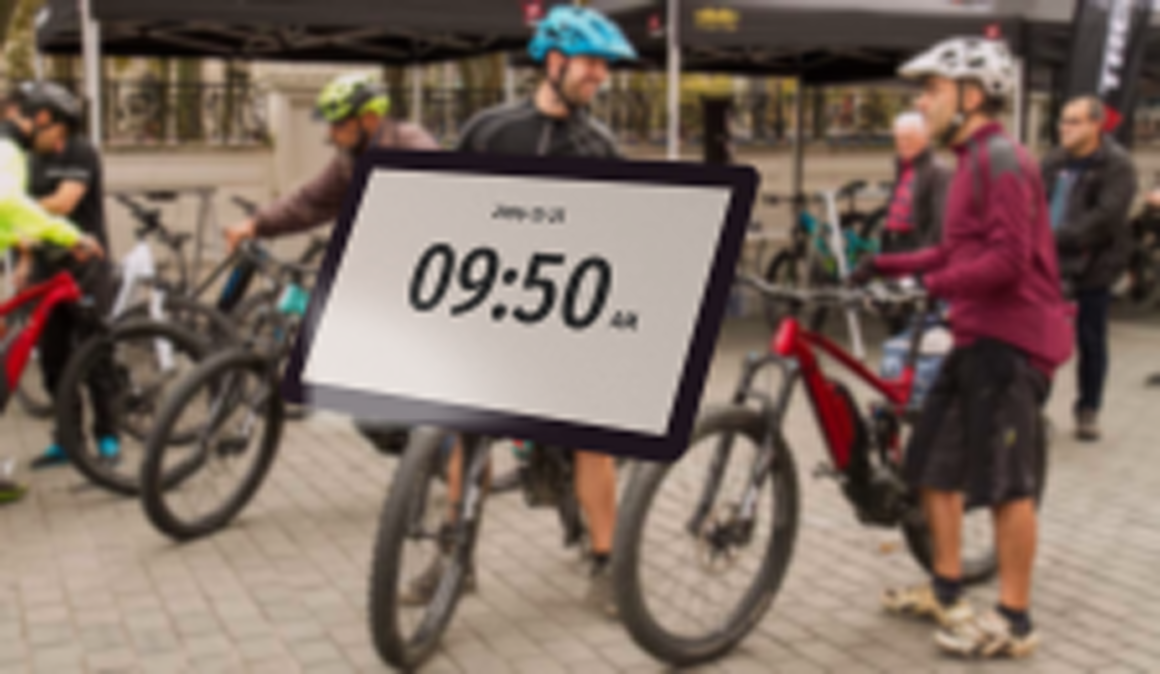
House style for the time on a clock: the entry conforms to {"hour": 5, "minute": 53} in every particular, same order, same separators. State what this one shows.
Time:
{"hour": 9, "minute": 50}
